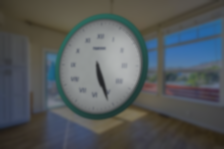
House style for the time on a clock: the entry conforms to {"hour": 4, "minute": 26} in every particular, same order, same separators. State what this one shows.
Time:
{"hour": 5, "minute": 26}
